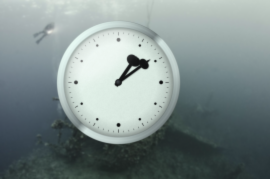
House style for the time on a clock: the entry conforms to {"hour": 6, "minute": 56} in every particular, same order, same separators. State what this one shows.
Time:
{"hour": 1, "minute": 9}
